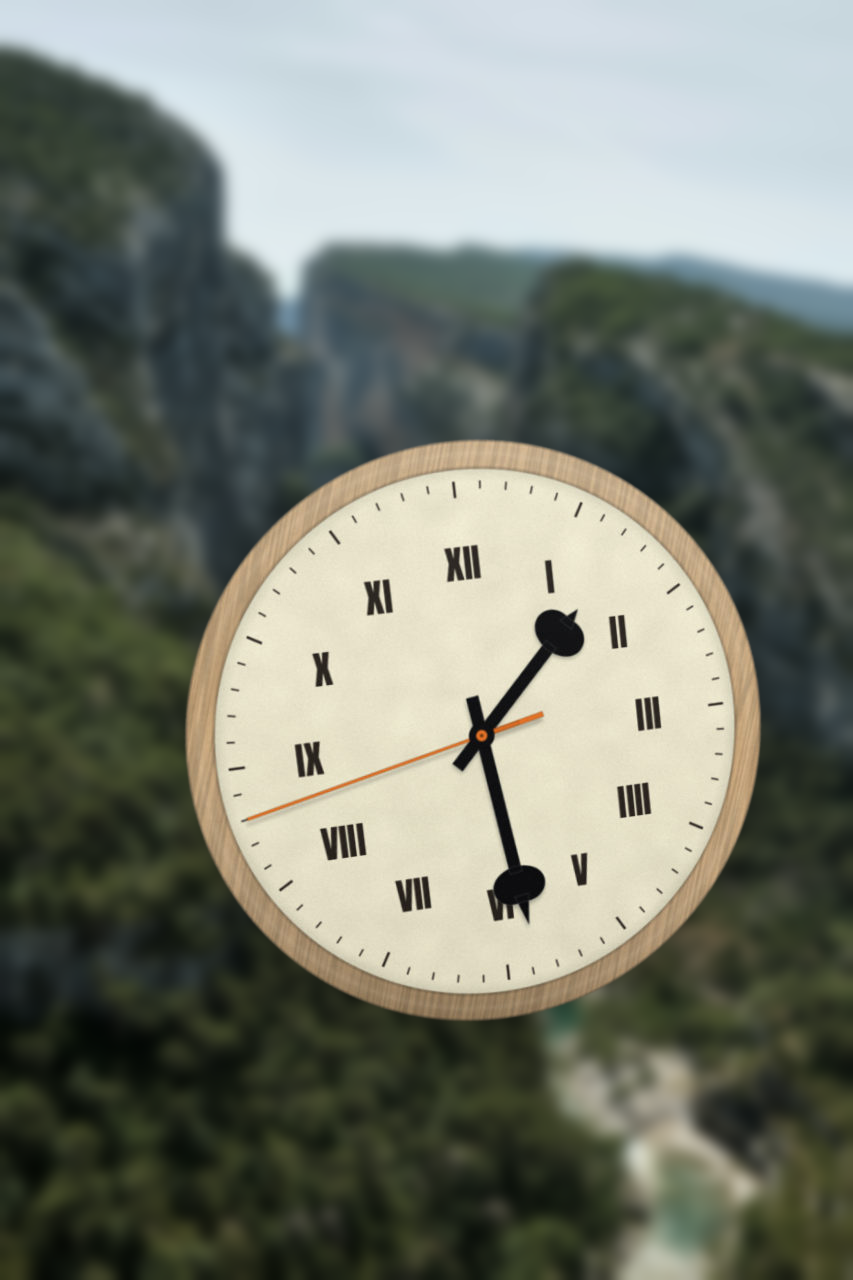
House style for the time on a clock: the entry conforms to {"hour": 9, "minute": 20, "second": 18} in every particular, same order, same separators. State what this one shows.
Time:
{"hour": 1, "minute": 28, "second": 43}
